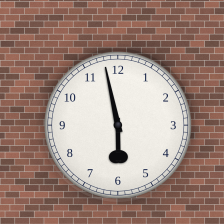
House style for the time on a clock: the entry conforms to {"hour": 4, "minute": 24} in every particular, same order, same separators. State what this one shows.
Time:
{"hour": 5, "minute": 58}
